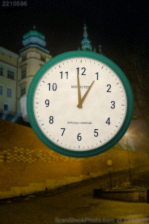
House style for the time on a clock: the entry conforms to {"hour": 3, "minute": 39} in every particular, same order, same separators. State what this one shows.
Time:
{"hour": 12, "minute": 59}
